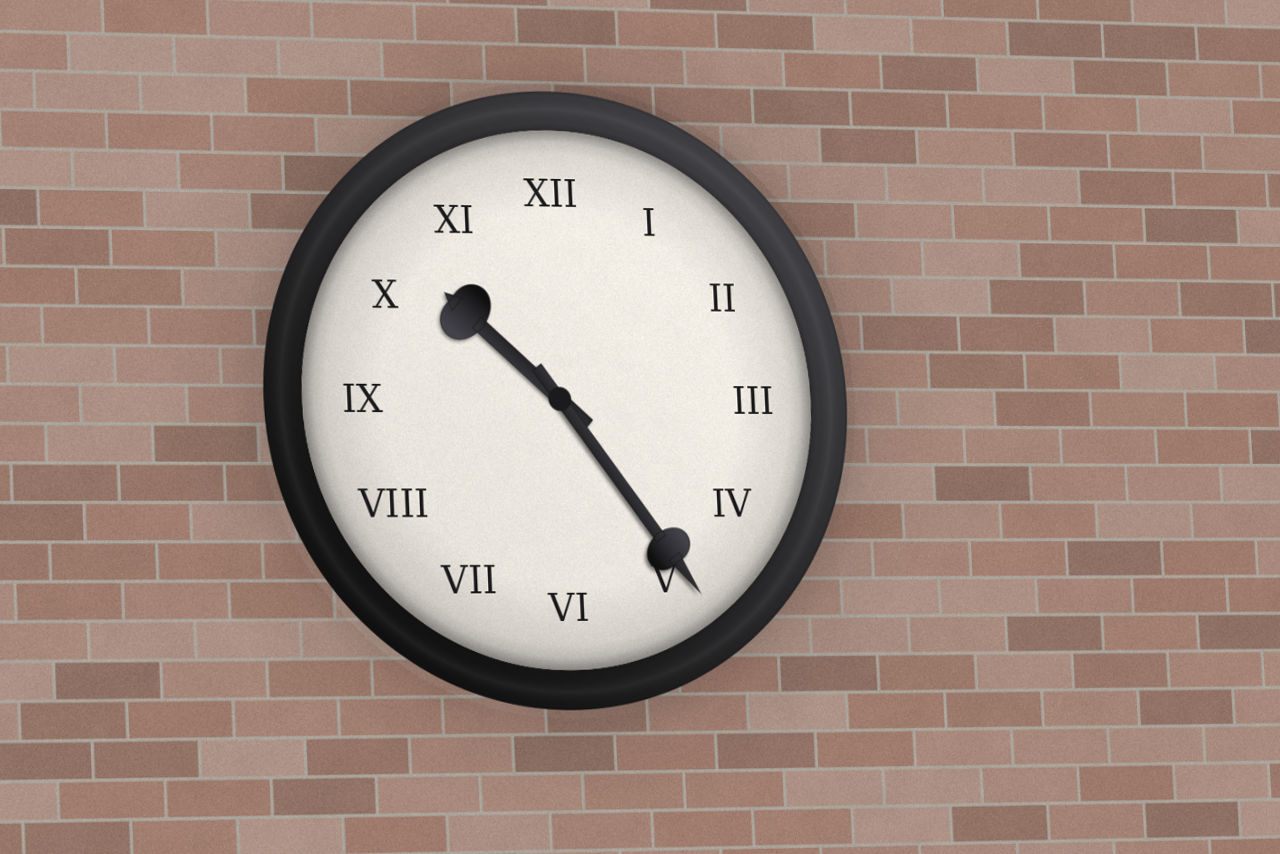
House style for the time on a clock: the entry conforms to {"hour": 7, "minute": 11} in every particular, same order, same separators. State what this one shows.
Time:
{"hour": 10, "minute": 24}
